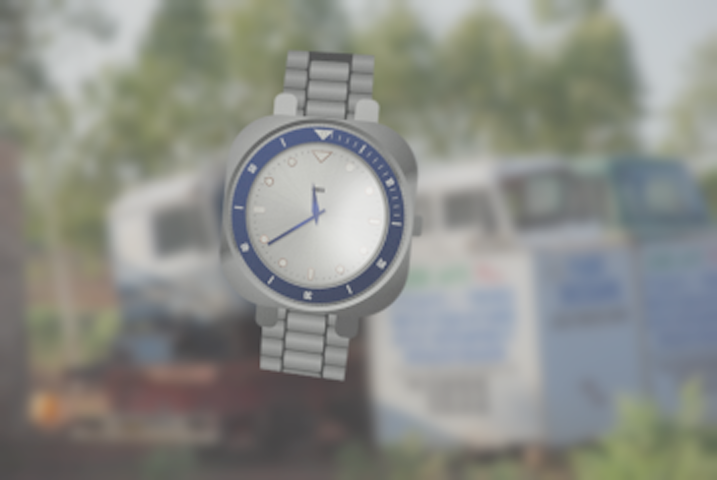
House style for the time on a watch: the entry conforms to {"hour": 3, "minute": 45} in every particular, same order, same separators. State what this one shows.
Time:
{"hour": 11, "minute": 39}
